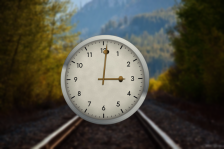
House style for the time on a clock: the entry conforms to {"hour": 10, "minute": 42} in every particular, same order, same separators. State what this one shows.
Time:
{"hour": 3, "minute": 1}
